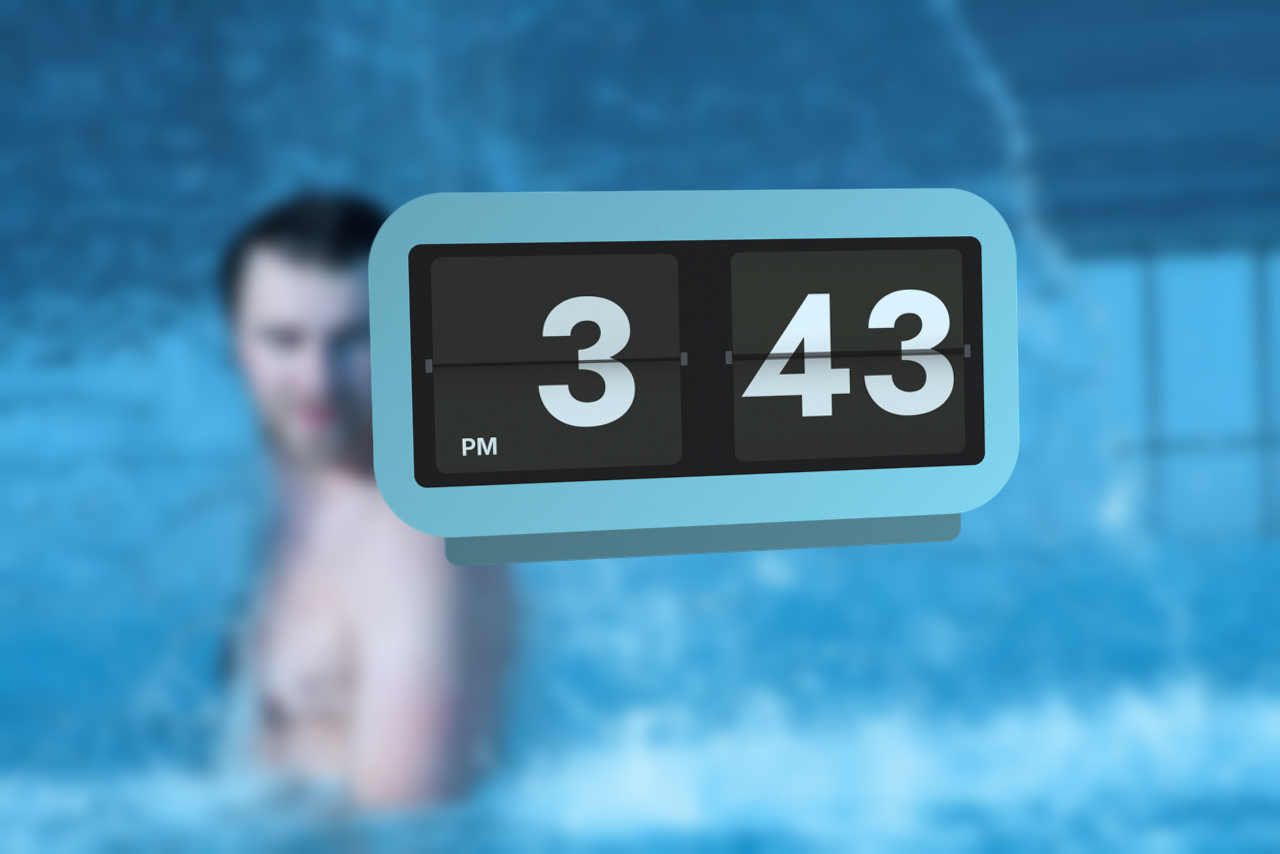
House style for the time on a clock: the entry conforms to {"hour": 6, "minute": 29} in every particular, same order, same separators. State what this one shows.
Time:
{"hour": 3, "minute": 43}
